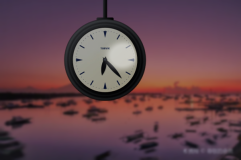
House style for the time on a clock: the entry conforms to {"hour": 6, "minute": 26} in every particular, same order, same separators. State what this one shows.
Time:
{"hour": 6, "minute": 23}
